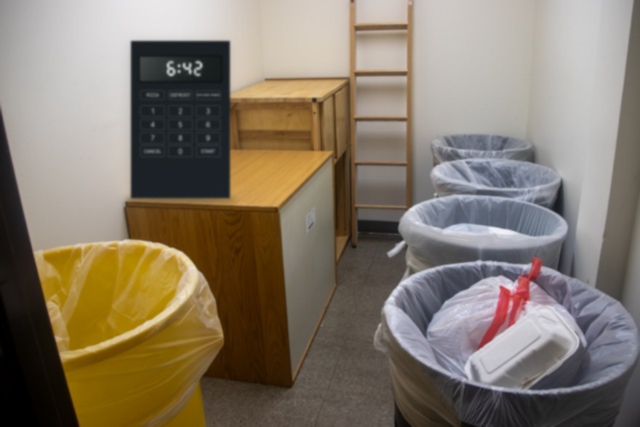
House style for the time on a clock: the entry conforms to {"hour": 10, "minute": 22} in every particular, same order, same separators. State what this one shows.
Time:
{"hour": 6, "minute": 42}
